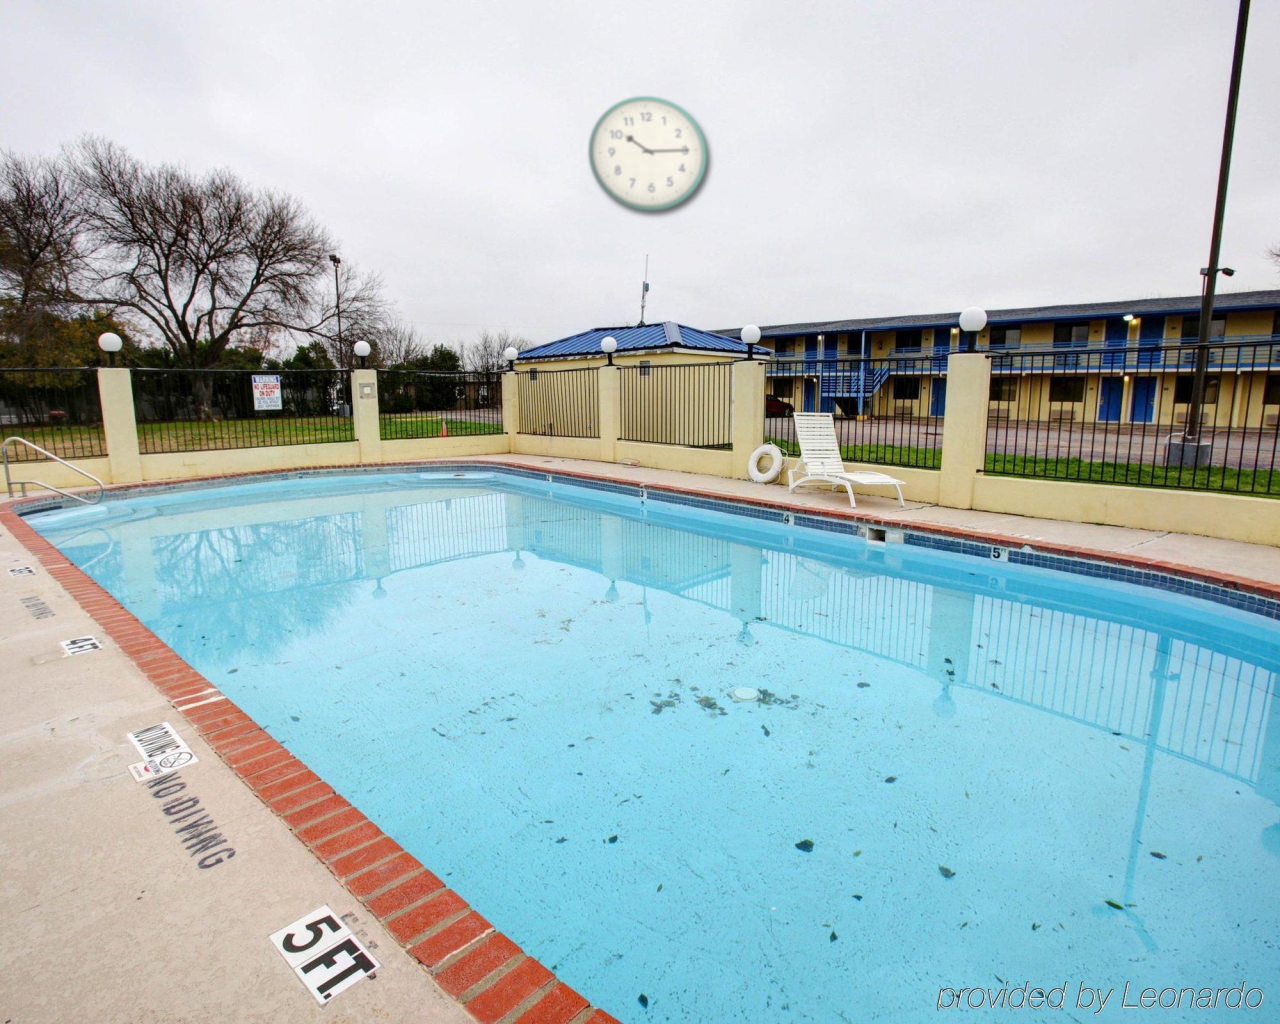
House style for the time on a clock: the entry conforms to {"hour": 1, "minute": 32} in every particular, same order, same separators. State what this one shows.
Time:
{"hour": 10, "minute": 15}
